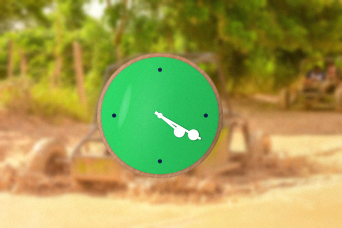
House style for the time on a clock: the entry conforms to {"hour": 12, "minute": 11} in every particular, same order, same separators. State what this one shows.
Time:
{"hour": 4, "minute": 20}
